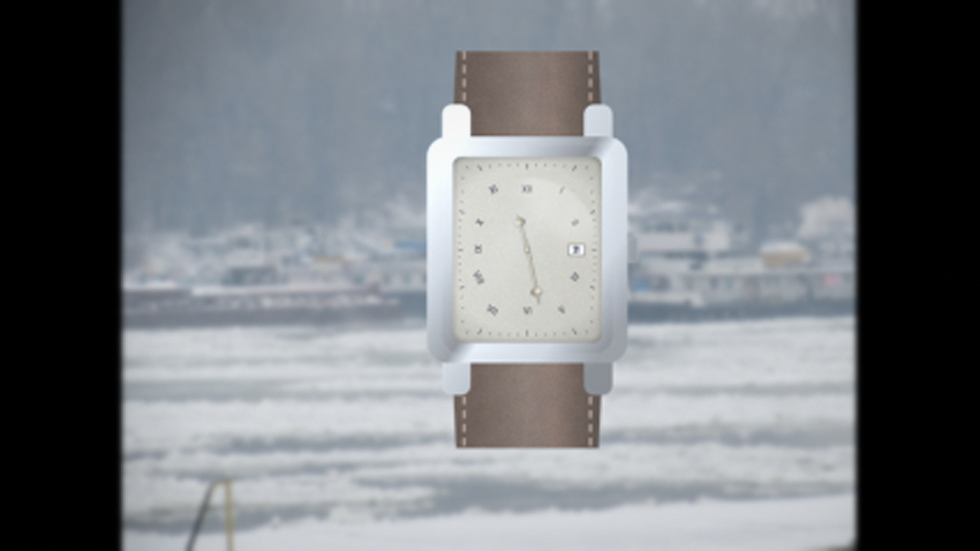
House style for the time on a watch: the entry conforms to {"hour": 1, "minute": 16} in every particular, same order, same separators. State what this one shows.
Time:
{"hour": 11, "minute": 28}
